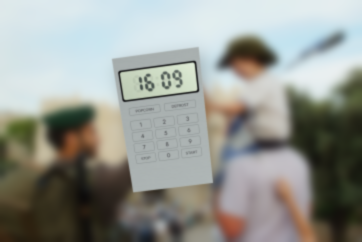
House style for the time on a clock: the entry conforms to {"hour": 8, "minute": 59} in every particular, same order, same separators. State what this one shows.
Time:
{"hour": 16, "minute": 9}
